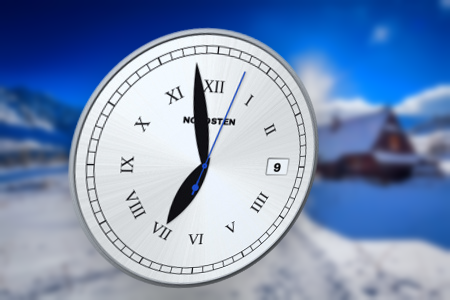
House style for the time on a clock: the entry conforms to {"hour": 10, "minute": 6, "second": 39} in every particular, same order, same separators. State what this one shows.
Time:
{"hour": 6, "minute": 58, "second": 3}
